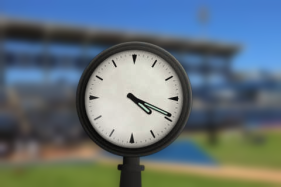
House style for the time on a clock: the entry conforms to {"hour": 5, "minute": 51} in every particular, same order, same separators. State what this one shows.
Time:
{"hour": 4, "minute": 19}
